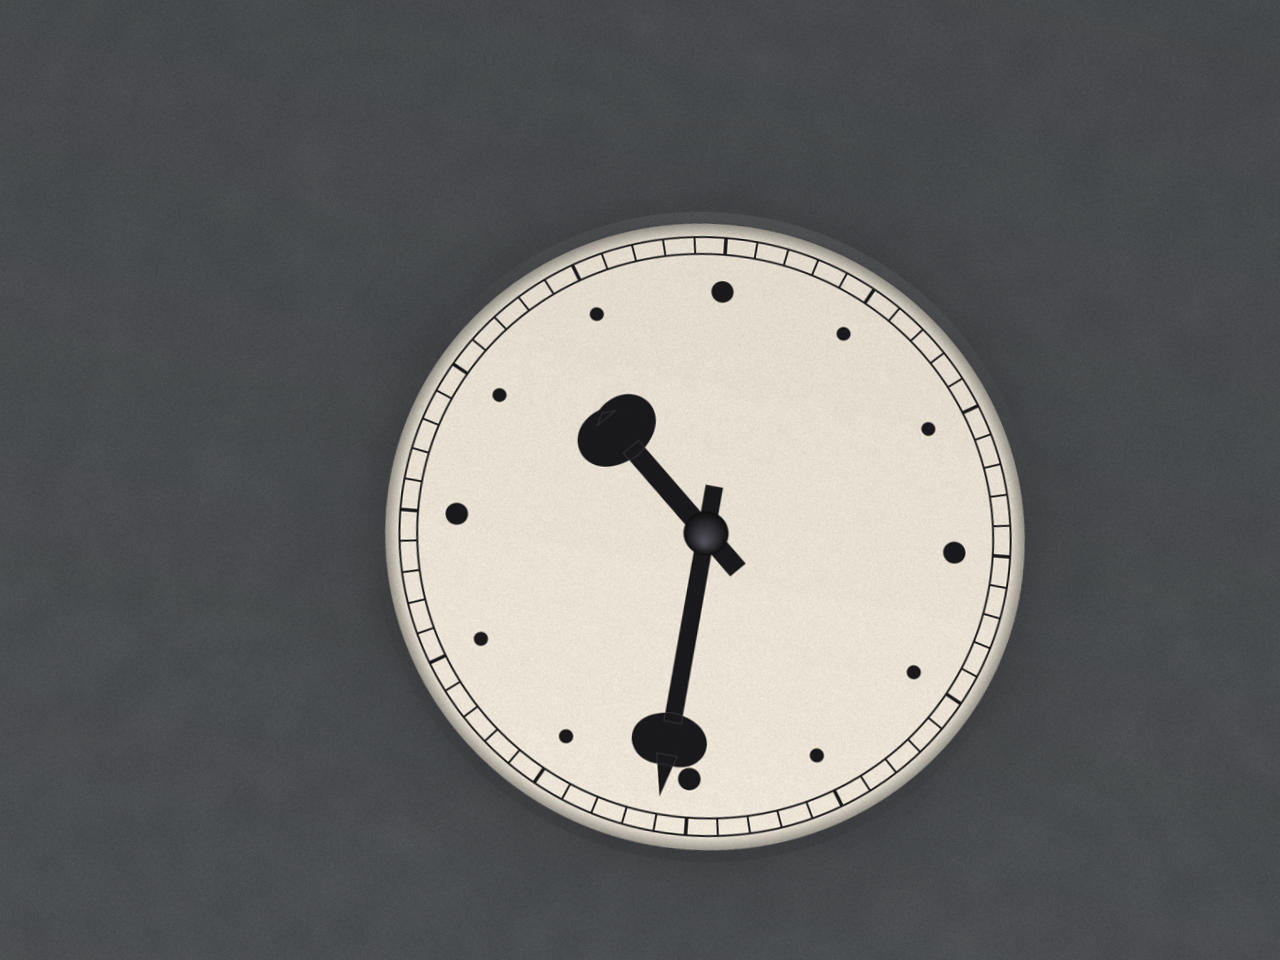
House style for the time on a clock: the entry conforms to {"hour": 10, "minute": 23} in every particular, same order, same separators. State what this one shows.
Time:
{"hour": 10, "minute": 31}
